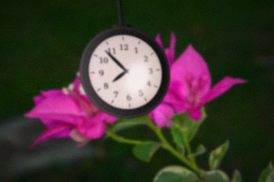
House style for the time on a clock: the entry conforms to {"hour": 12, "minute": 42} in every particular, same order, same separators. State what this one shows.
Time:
{"hour": 7, "minute": 53}
